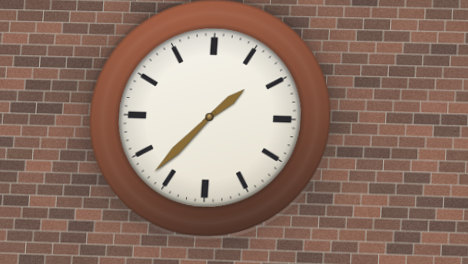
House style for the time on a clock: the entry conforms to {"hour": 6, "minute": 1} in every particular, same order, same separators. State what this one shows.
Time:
{"hour": 1, "minute": 37}
